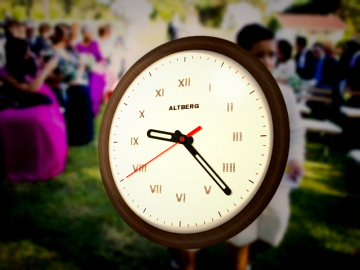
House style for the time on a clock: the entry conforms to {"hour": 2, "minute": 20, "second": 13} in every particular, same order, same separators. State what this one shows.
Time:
{"hour": 9, "minute": 22, "second": 40}
